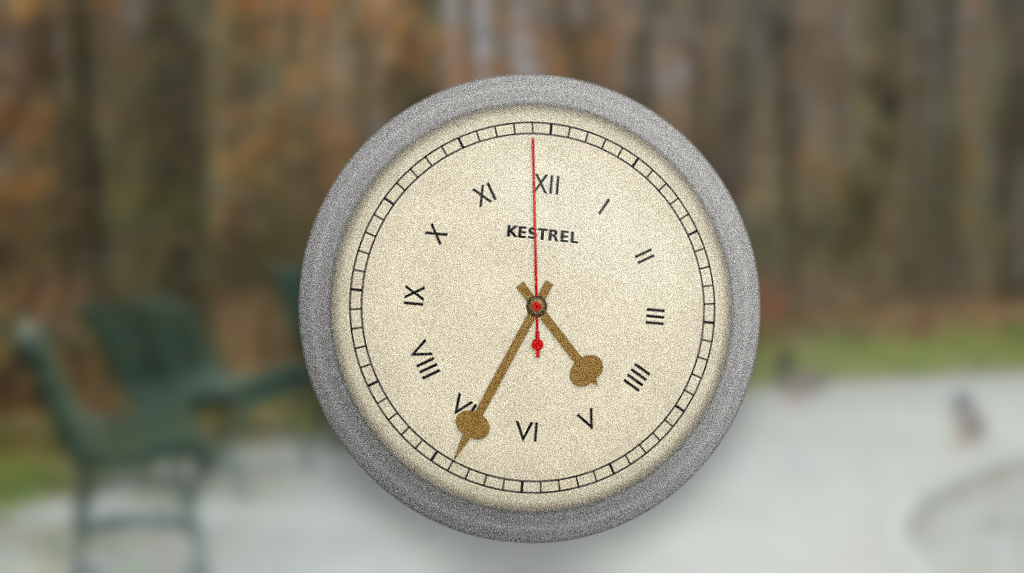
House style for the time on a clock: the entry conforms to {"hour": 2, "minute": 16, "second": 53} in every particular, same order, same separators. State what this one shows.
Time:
{"hour": 4, "minute": 33, "second": 59}
